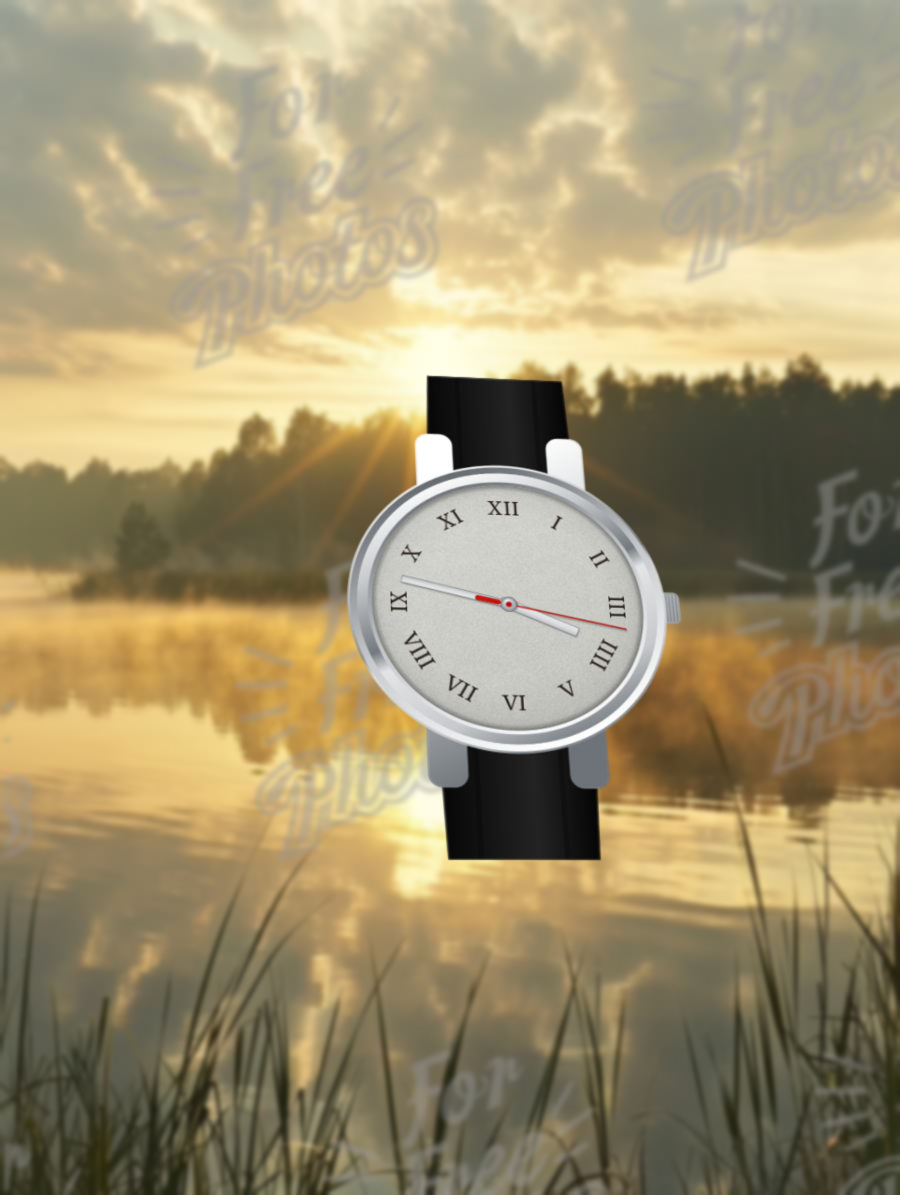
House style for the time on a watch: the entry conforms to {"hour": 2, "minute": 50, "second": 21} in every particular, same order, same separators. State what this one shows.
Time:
{"hour": 3, "minute": 47, "second": 17}
